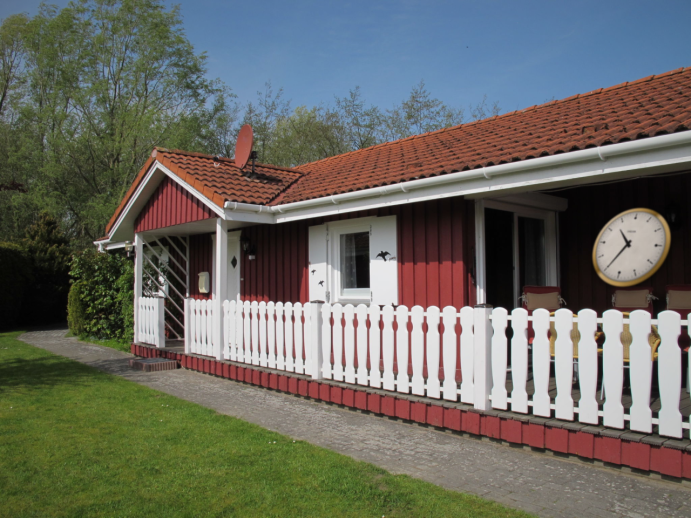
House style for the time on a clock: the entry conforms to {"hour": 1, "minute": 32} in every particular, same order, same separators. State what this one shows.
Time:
{"hour": 10, "minute": 35}
